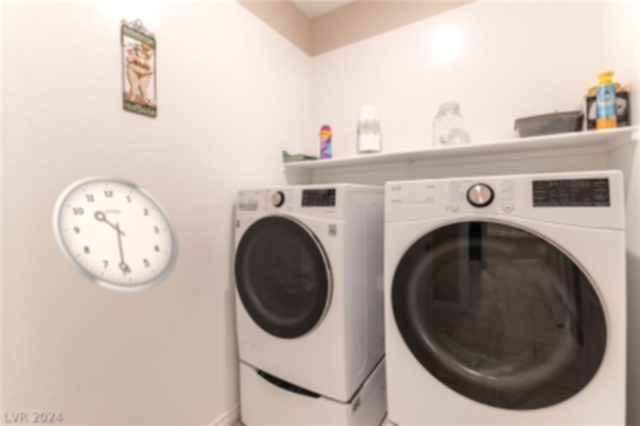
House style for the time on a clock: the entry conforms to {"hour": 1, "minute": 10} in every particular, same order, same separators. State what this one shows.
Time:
{"hour": 10, "minute": 31}
